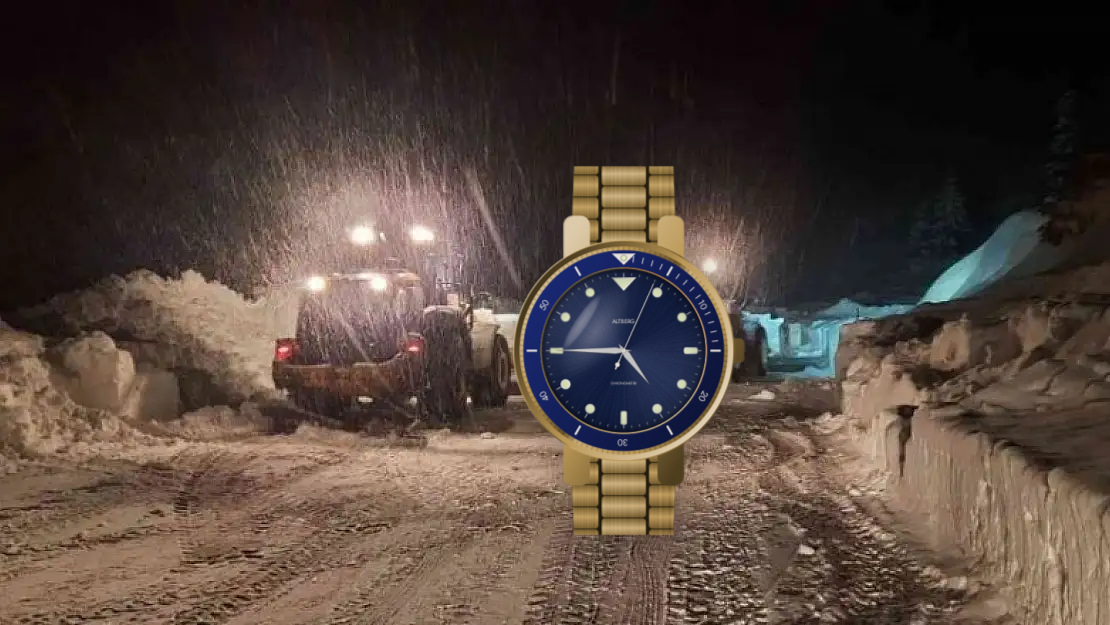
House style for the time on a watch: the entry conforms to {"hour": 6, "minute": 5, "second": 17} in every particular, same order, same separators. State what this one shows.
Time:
{"hour": 4, "minute": 45, "second": 4}
